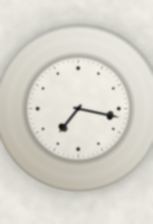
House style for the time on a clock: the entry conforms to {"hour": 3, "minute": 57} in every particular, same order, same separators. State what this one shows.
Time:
{"hour": 7, "minute": 17}
